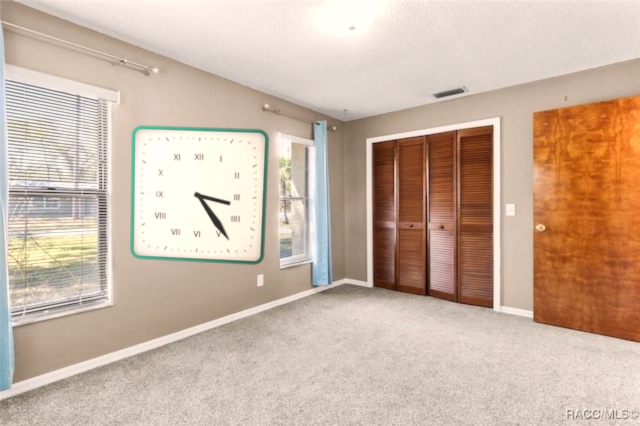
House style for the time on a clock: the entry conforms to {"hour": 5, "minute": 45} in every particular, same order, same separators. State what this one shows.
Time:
{"hour": 3, "minute": 24}
